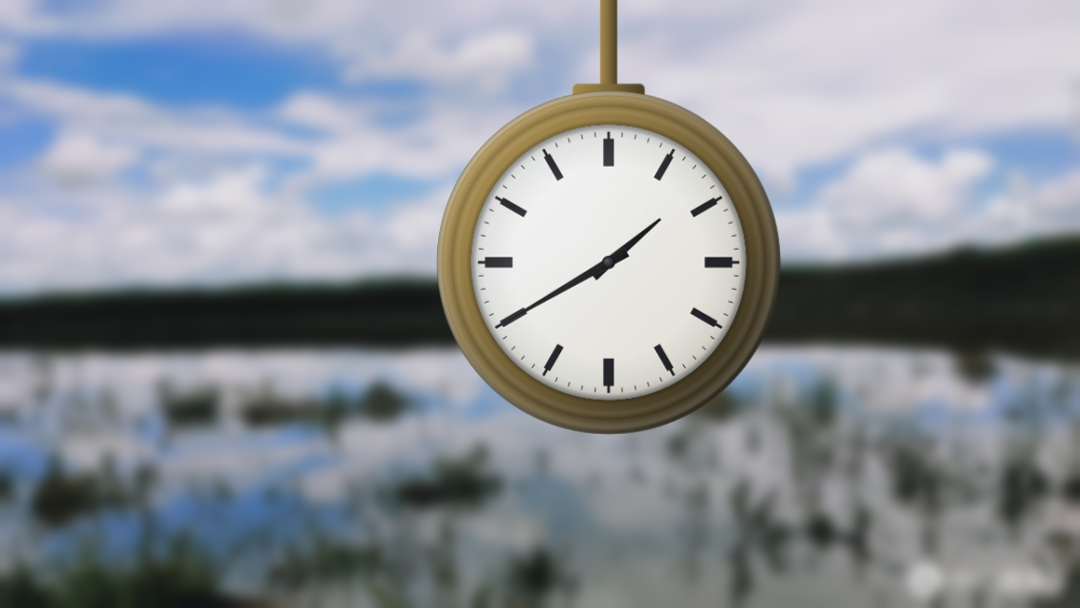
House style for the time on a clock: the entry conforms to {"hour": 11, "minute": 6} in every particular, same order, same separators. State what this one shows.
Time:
{"hour": 1, "minute": 40}
